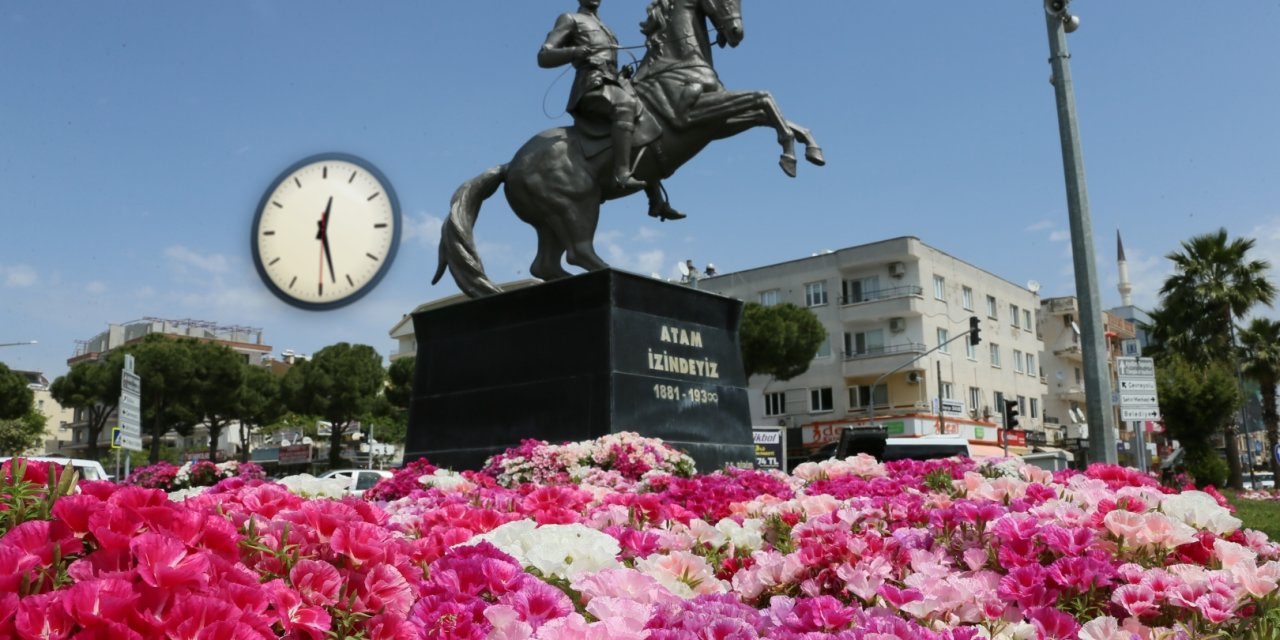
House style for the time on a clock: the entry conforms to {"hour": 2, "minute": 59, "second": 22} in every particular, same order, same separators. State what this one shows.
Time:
{"hour": 12, "minute": 27, "second": 30}
